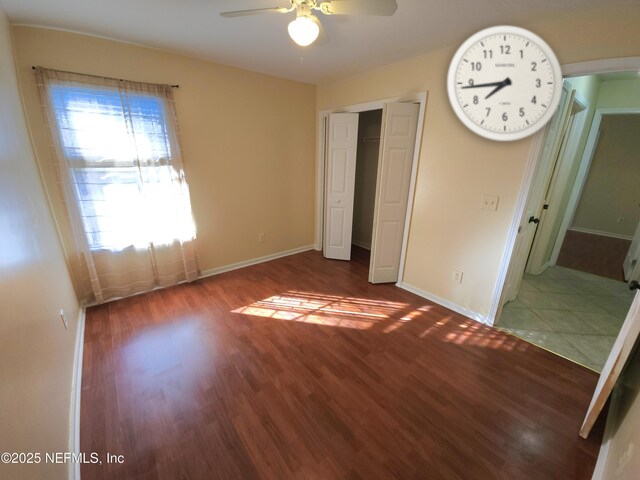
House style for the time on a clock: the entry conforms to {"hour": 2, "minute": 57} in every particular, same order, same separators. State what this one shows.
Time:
{"hour": 7, "minute": 44}
